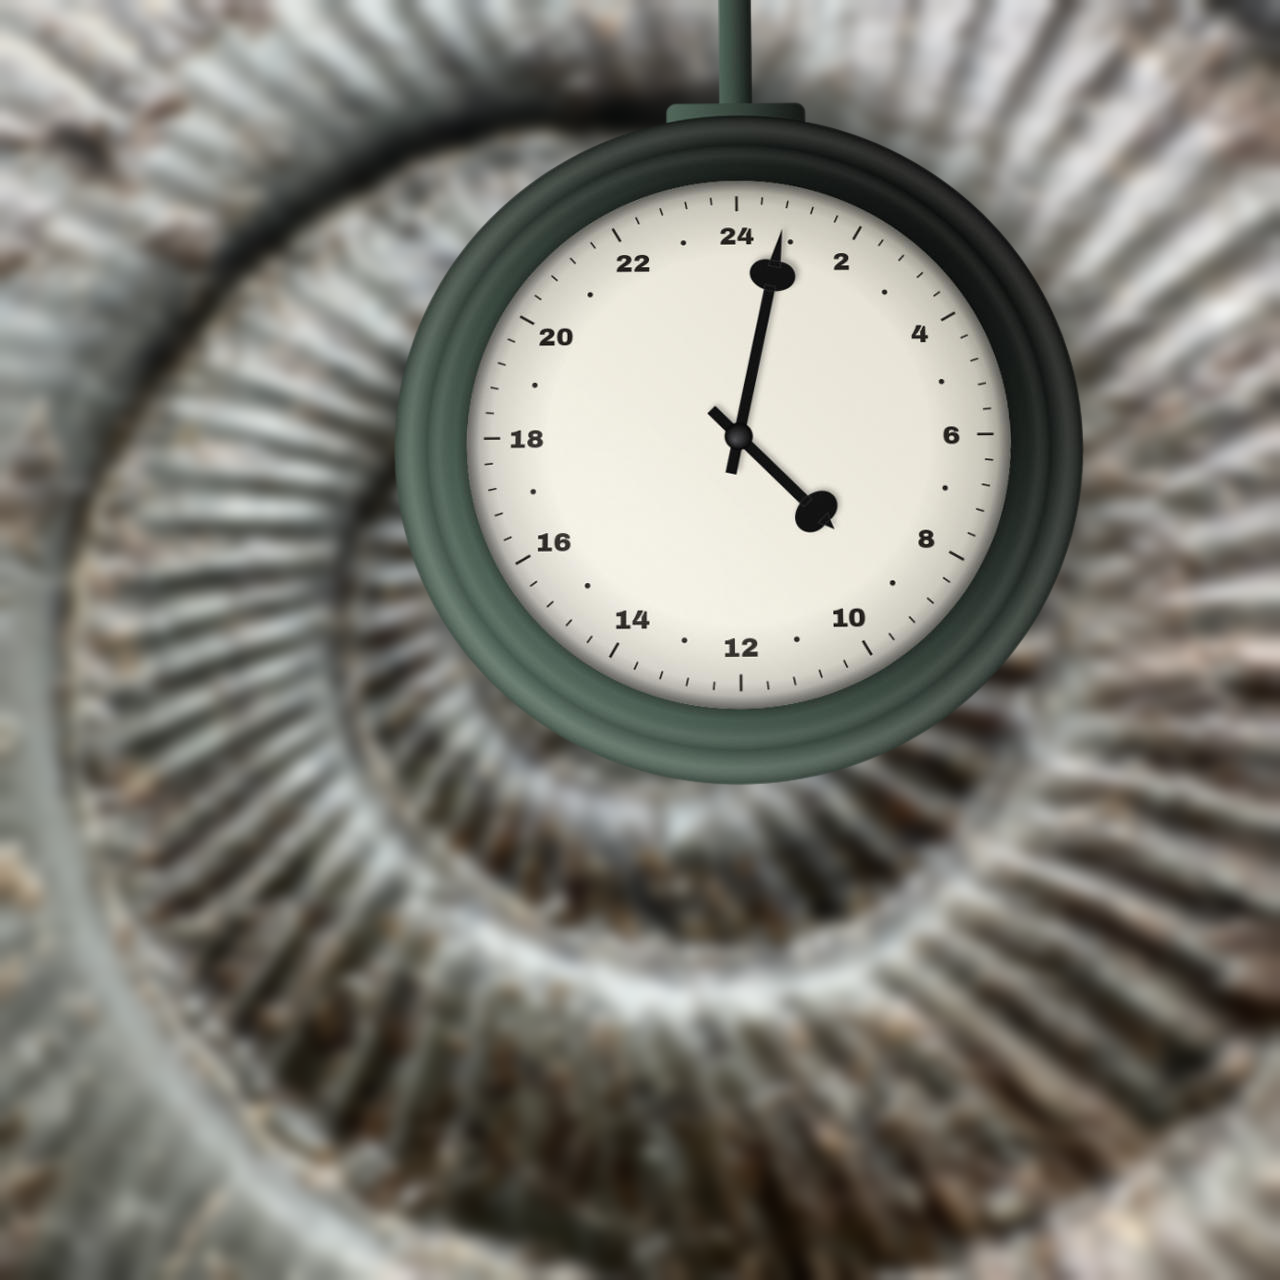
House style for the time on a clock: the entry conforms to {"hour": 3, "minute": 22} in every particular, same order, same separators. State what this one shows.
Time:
{"hour": 9, "minute": 2}
